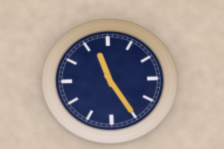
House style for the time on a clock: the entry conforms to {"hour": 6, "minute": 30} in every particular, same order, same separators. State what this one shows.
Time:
{"hour": 11, "minute": 25}
